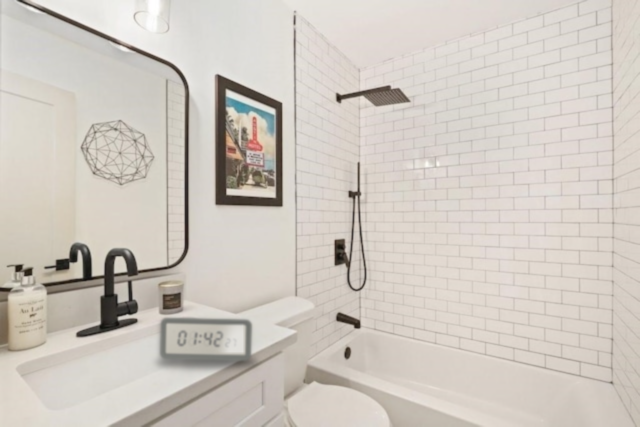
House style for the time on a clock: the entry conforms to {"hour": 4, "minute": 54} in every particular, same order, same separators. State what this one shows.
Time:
{"hour": 1, "minute": 42}
